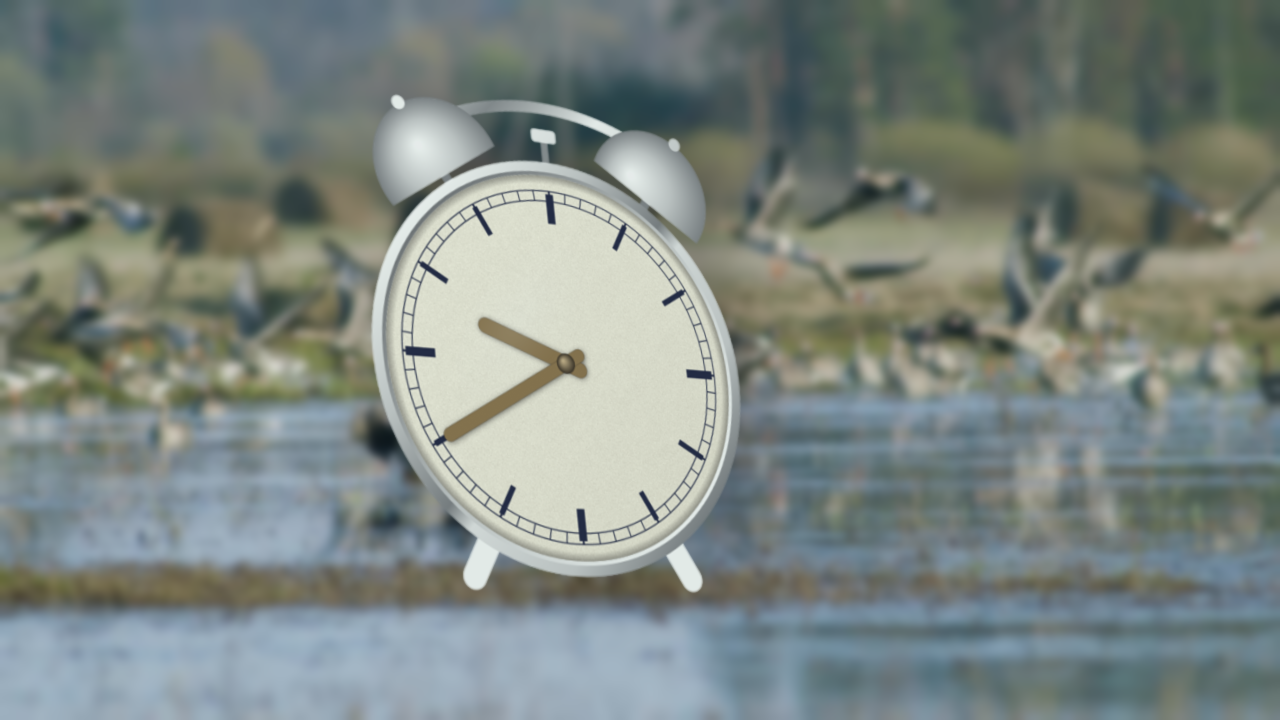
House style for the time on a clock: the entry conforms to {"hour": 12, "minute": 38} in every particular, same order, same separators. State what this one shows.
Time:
{"hour": 9, "minute": 40}
